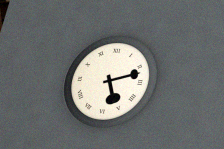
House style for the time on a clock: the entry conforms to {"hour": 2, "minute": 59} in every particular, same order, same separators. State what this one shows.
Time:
{"hour": 5, "minute": 12}
